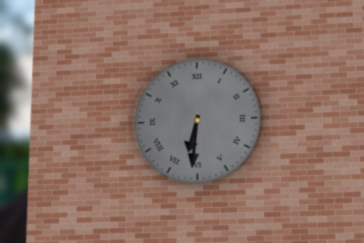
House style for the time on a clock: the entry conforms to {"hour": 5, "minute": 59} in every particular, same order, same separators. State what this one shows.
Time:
{"hour": 6, "minute": 31}
